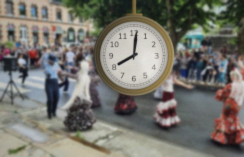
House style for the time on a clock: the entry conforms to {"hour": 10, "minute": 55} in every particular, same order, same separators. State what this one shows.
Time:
{"hour": 8, "minute": 1}
